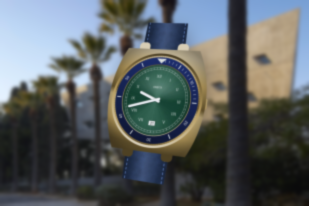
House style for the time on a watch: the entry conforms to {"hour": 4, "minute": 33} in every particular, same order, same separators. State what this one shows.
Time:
{"hour": 9, "minute": 42}
